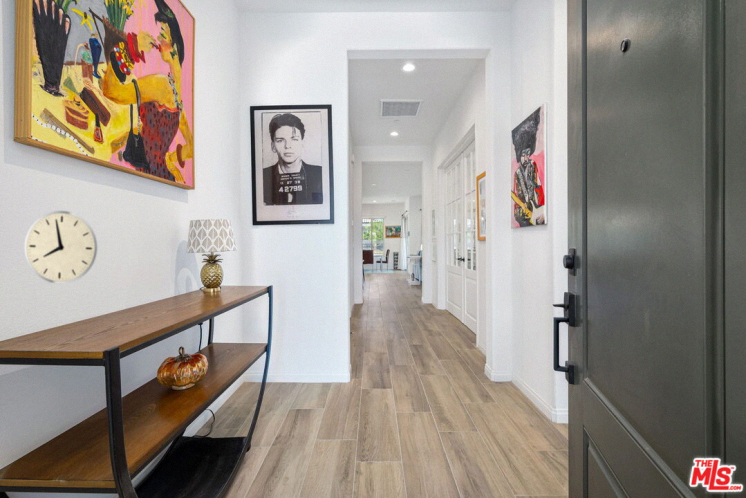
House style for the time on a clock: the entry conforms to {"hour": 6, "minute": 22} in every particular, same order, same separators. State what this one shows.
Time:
{"hour": 7, "minute": 58}
